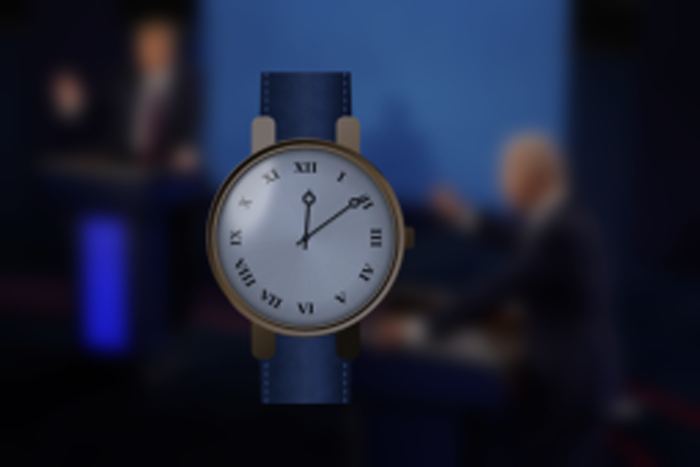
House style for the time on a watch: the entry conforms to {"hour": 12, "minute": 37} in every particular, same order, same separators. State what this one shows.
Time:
{"hour": 12, "minute": 9}
